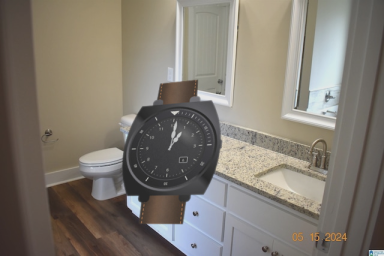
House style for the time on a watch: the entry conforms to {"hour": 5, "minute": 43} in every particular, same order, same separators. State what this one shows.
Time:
{"hour": 1, "minute": 1}
